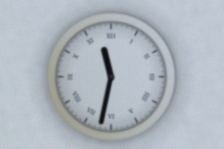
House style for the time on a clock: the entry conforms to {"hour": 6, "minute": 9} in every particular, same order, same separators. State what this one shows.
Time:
{"hour": 11, "minute": 32}
